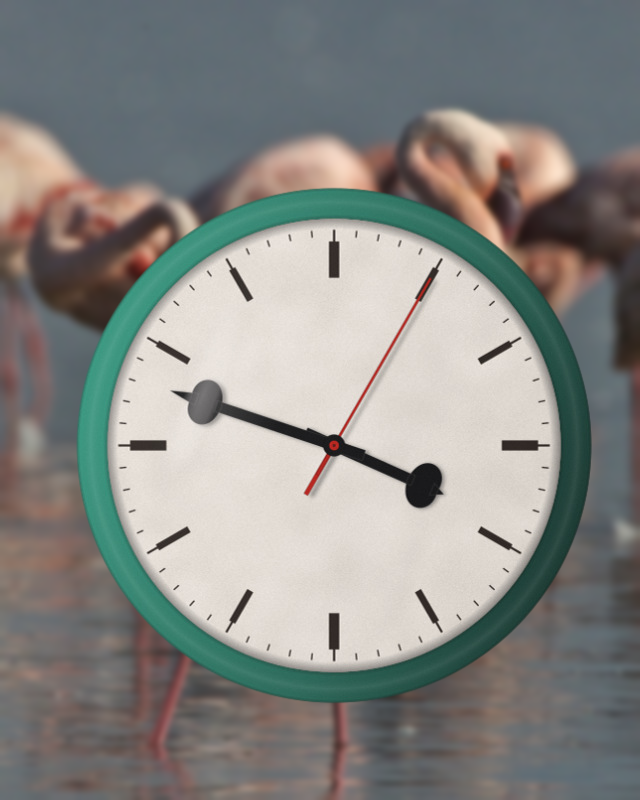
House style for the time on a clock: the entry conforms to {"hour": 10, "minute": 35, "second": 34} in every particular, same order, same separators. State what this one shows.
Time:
{"hour": 3, "minute": 48, "second": 5}
